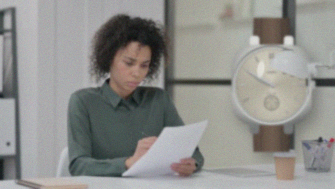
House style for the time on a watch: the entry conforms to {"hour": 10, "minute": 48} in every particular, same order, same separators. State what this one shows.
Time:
{"hour": 9, "minute": 50}
